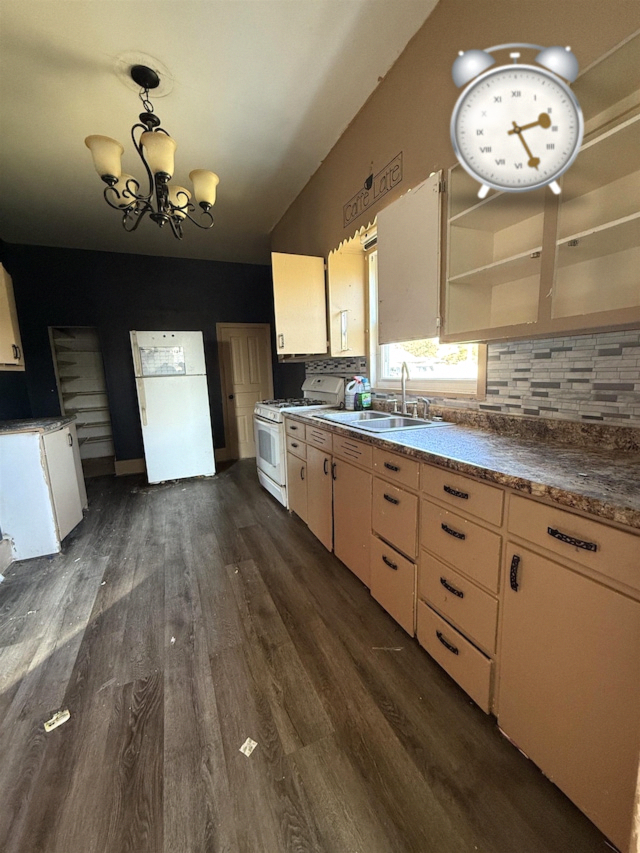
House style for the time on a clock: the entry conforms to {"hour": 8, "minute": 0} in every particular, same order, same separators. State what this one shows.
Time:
{"hour": 2, "minute": 26}
